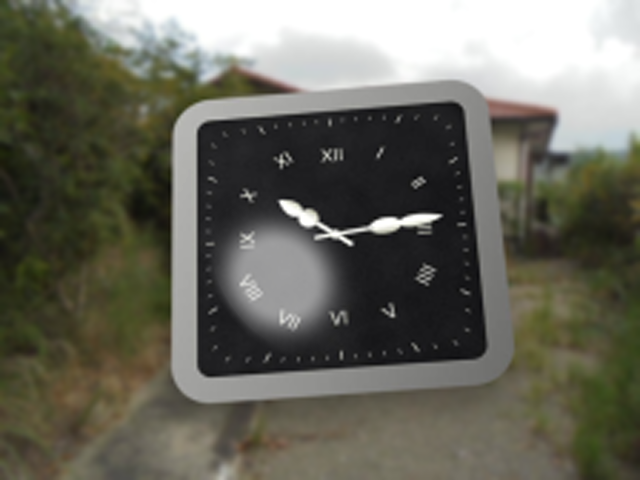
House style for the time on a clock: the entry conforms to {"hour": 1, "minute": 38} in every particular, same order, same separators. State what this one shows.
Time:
{"hour": 10, "minute": 14}
